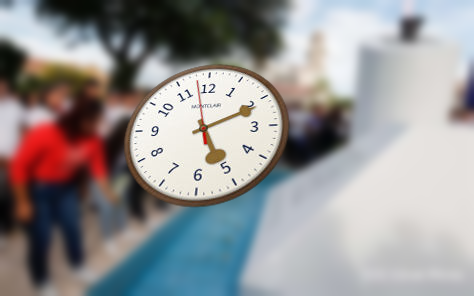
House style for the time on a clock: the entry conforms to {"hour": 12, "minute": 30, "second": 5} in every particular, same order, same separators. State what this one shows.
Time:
{"hour": 5, "minute": 10, "second": 58}
